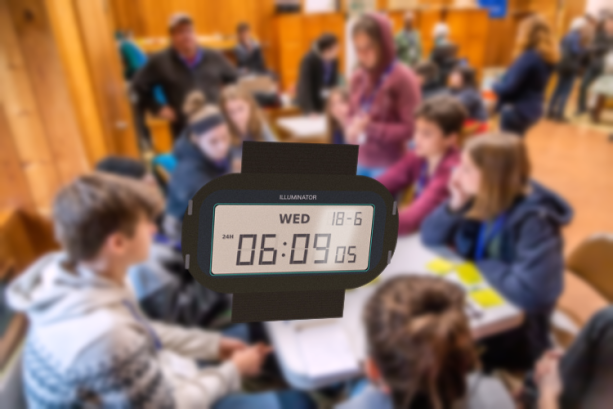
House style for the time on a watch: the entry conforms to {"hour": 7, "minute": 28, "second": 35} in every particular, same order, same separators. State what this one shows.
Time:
{"hour": 6, "minute": 9, "second": 5}
